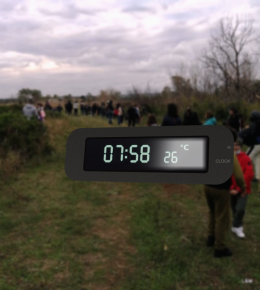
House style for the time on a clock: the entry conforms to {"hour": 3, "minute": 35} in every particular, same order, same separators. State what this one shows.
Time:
{"hour": 7, "minute": 58}
